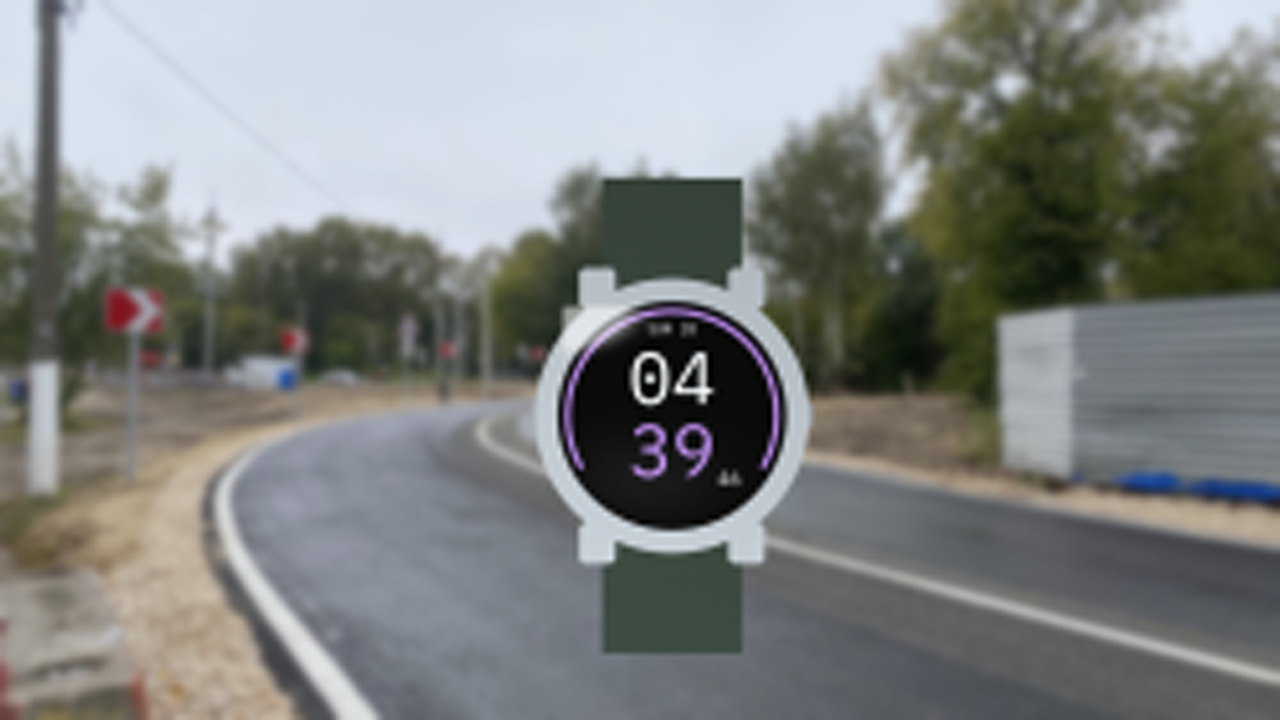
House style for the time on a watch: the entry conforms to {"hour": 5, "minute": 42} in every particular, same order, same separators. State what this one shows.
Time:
{"hour": 4, "minute": 39}
